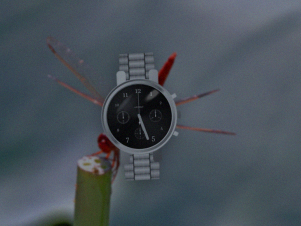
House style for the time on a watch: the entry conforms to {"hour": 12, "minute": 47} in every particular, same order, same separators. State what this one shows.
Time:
{"hour": 5, "minute": 27}
